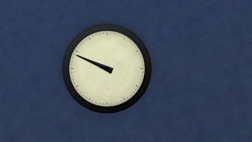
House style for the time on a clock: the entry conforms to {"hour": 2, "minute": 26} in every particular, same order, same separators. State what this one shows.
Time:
{"hour": 9, "minute": 49}
